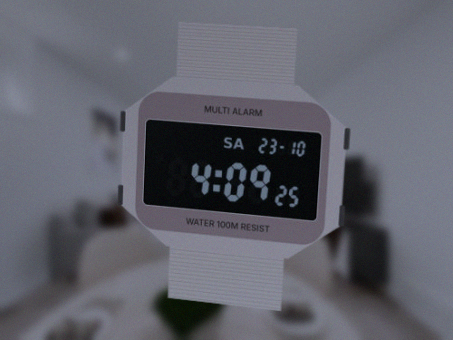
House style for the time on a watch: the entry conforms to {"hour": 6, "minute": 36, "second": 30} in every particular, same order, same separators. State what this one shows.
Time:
{"hour": 4, "minute": 9, "second": 25}
